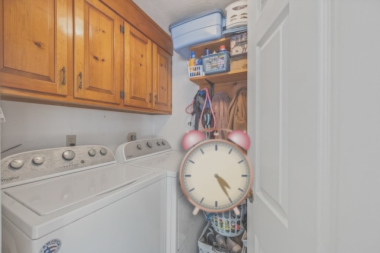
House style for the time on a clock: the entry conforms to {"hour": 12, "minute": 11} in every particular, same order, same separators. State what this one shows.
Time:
{"hour": 4, "minute": 25}
